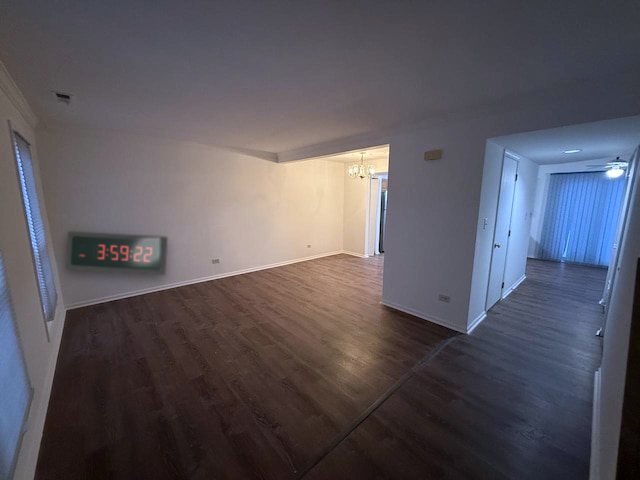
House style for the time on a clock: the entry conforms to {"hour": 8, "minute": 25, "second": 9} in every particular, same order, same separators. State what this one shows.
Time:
{"hour": 3, "minute": 59, "second": 22}
